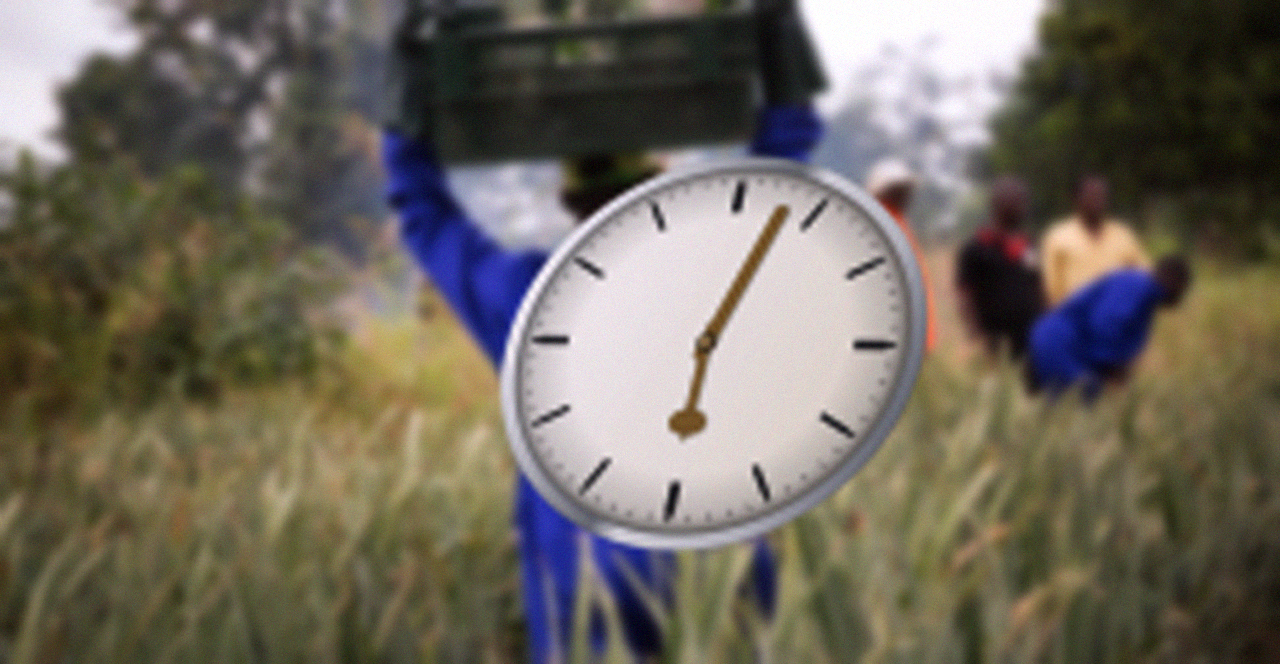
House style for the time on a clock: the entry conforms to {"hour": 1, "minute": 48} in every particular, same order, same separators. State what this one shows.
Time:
{"hour": 6, "minute": 3}
